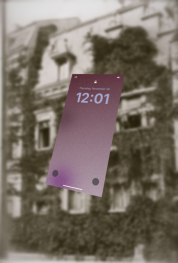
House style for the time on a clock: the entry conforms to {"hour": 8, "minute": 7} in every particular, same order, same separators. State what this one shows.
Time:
{"hour": 12, "minute": 1}
